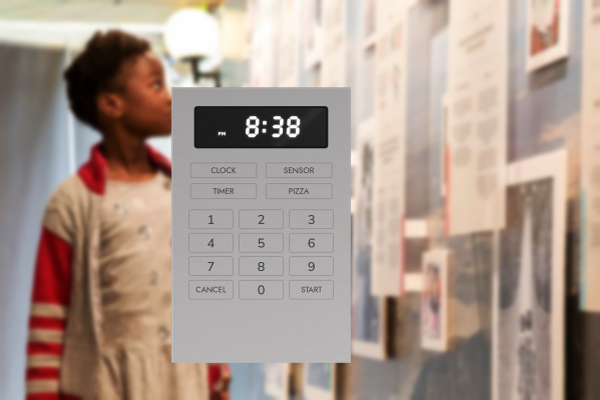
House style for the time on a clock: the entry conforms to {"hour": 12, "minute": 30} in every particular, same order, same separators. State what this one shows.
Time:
{"hour": 8, "minute": 38}
